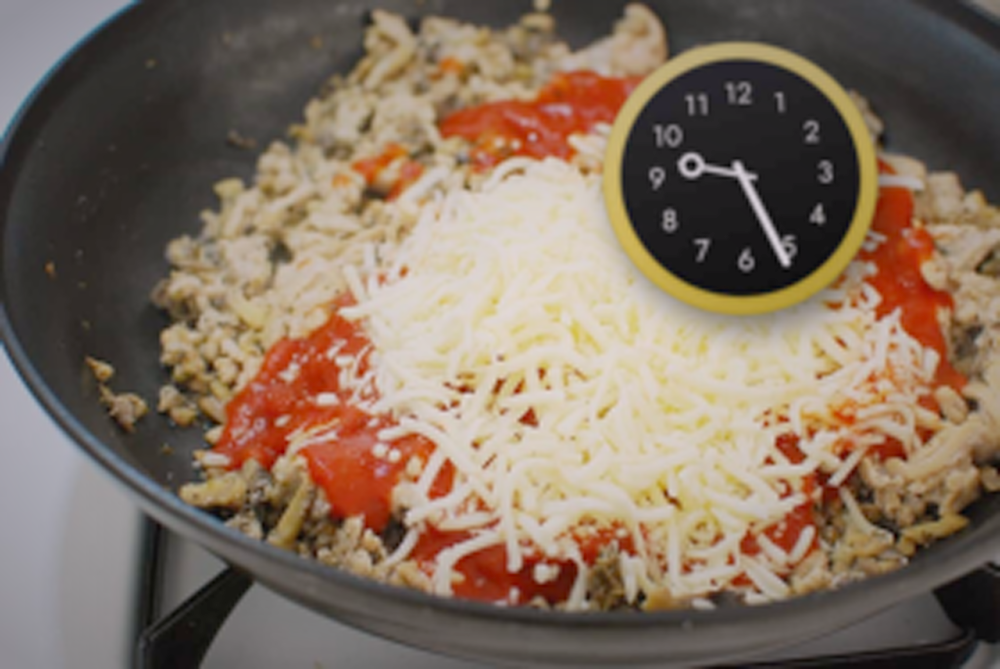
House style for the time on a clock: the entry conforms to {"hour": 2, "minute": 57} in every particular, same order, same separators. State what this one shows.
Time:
{"hour": 9, "minute": 26}
